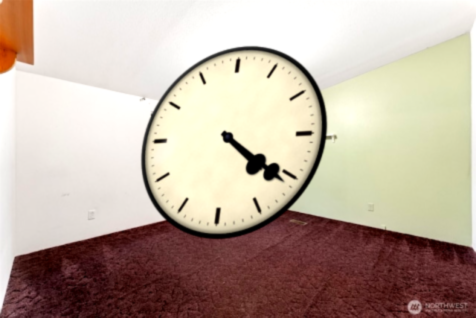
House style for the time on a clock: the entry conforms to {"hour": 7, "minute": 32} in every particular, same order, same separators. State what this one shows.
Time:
{"hour": 4, "minute": 21}
